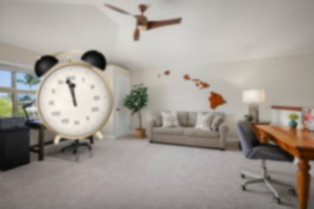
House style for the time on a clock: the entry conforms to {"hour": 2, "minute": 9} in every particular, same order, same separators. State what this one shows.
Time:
{"hour": 11, "minute": 58}
